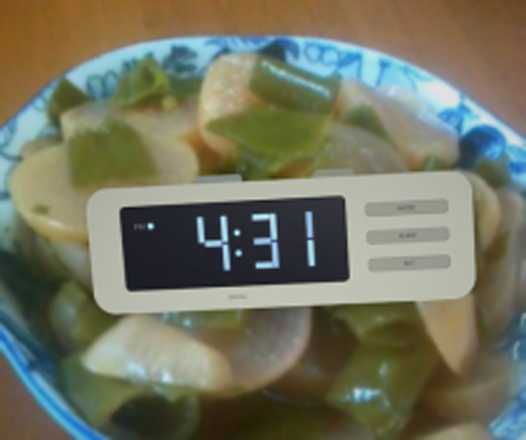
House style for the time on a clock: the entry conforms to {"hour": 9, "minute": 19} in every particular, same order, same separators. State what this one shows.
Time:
{"hour": 4, "minute": 31}
